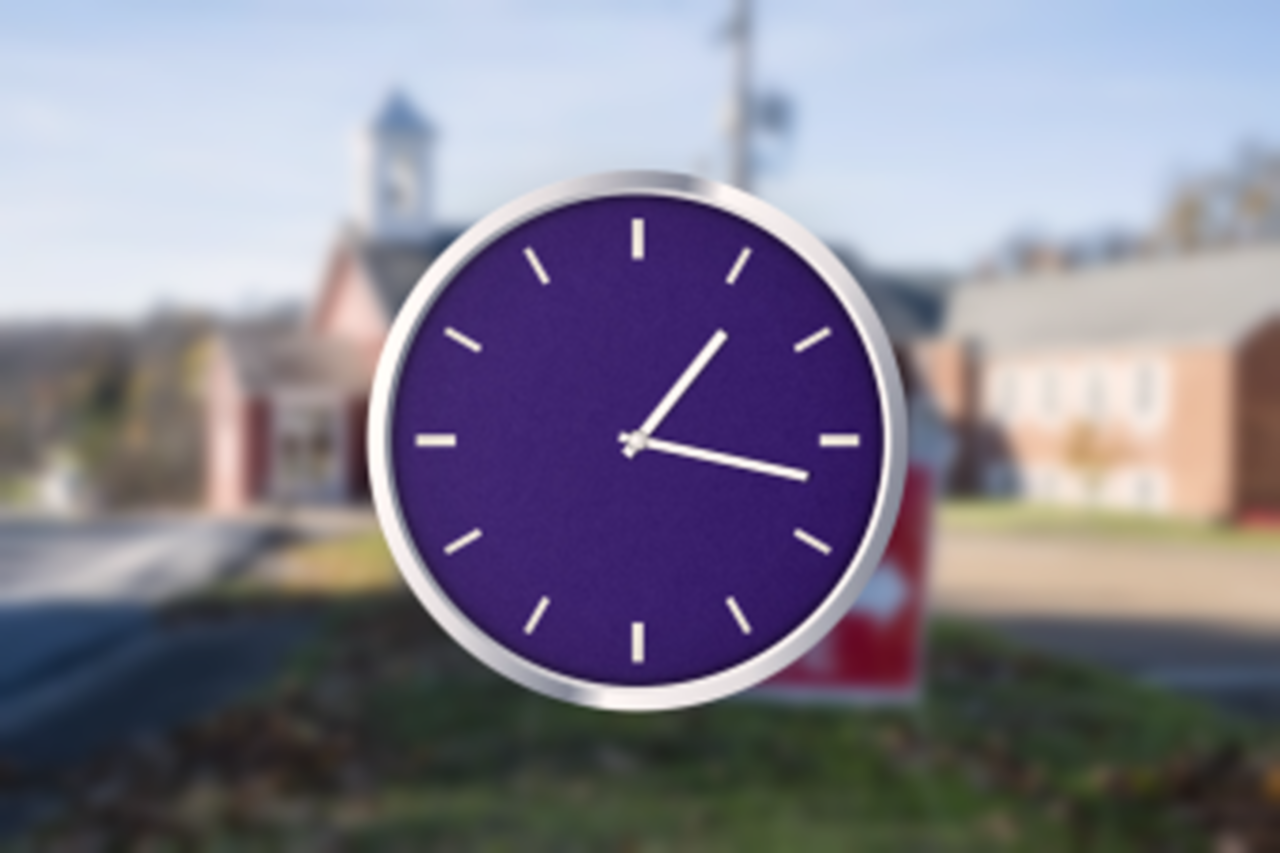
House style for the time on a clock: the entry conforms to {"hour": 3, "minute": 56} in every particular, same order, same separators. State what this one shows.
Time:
{"hour": 1, "minute": 17}
